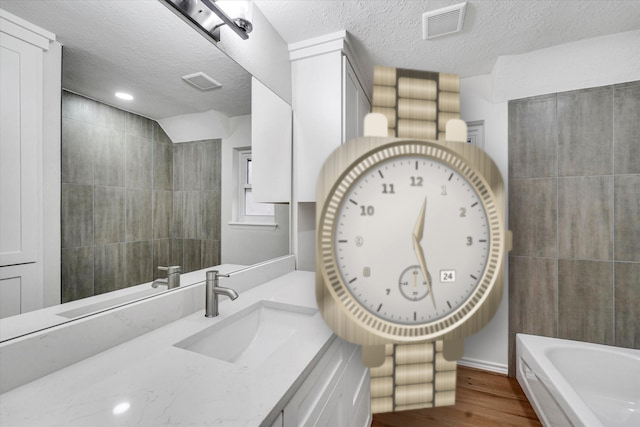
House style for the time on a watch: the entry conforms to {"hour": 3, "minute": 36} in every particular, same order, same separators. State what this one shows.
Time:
{"hour": 12, "minute": 27}
